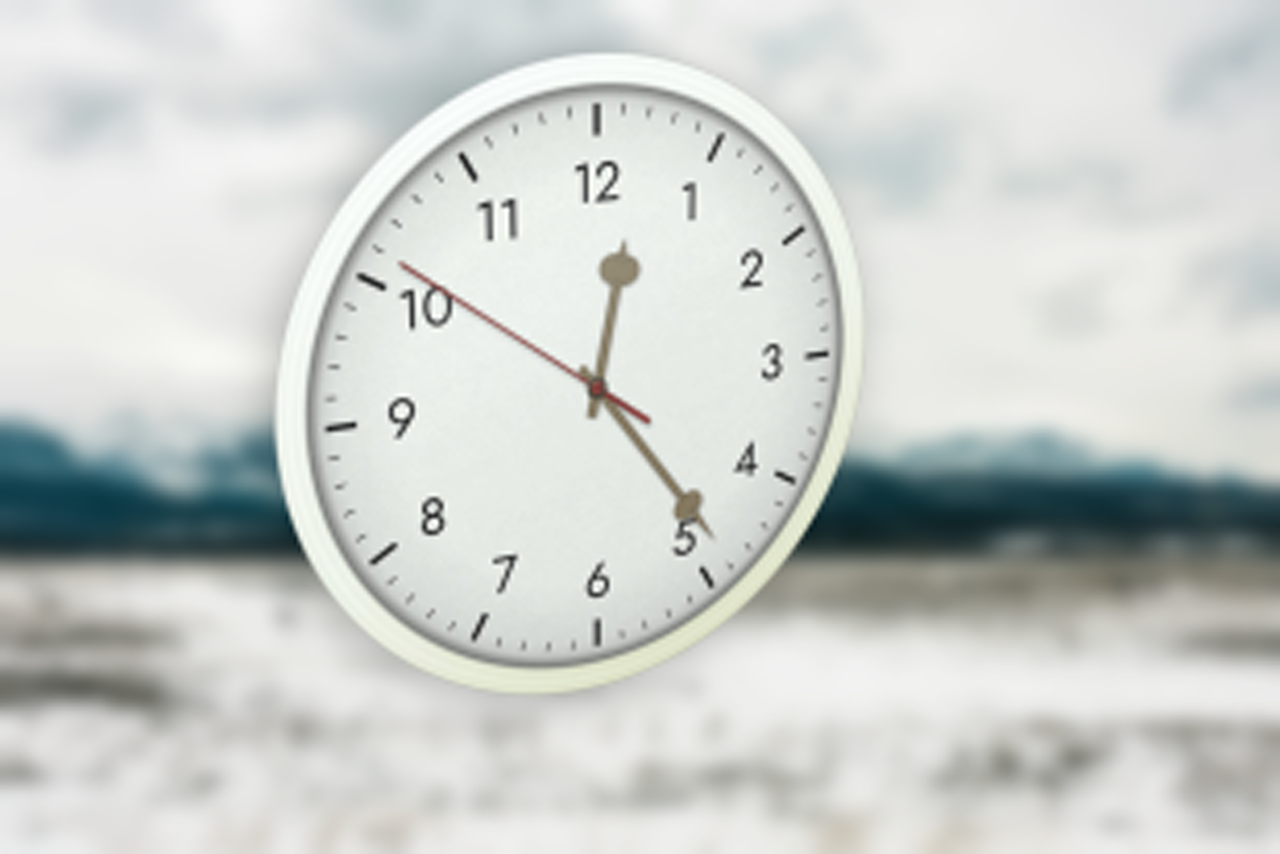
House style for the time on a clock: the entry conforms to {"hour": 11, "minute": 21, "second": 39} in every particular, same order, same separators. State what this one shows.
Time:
{"hour": 12, "minute": 23, "second": 51}
